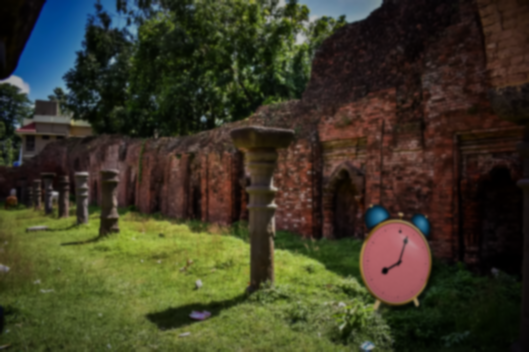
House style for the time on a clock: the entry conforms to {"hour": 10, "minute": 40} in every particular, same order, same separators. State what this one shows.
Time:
{"hour": 8, "minute": 3}
